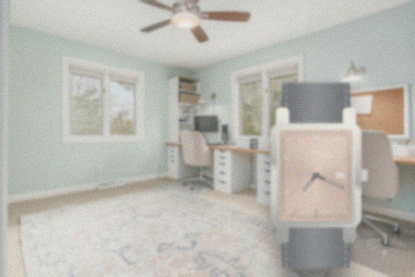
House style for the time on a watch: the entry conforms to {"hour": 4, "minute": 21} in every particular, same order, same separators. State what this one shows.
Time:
{"hour": 7, "minute": 19}
